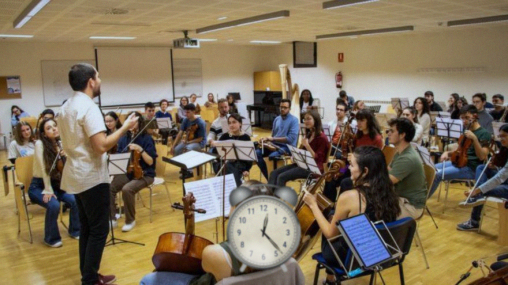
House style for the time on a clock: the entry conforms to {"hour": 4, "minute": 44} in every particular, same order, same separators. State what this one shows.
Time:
{"hour": 12, "minute": 23}
